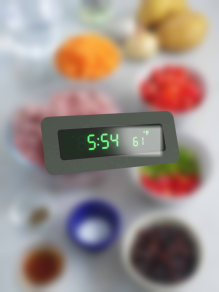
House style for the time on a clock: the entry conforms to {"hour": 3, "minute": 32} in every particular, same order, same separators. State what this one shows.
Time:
{"hour": 5, "minute": 54}
